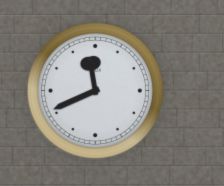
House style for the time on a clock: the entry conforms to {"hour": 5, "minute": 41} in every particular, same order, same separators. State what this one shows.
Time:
{"hour": 11, "minute": 41}
